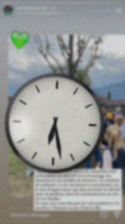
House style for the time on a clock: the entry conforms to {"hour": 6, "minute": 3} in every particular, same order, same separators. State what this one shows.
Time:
{"hour": 6, "minute": 28}
